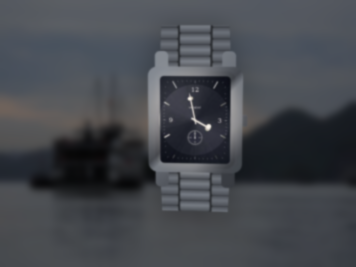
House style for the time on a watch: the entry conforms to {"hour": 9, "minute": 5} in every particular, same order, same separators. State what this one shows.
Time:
{"hour": 3, "minute": 58}
